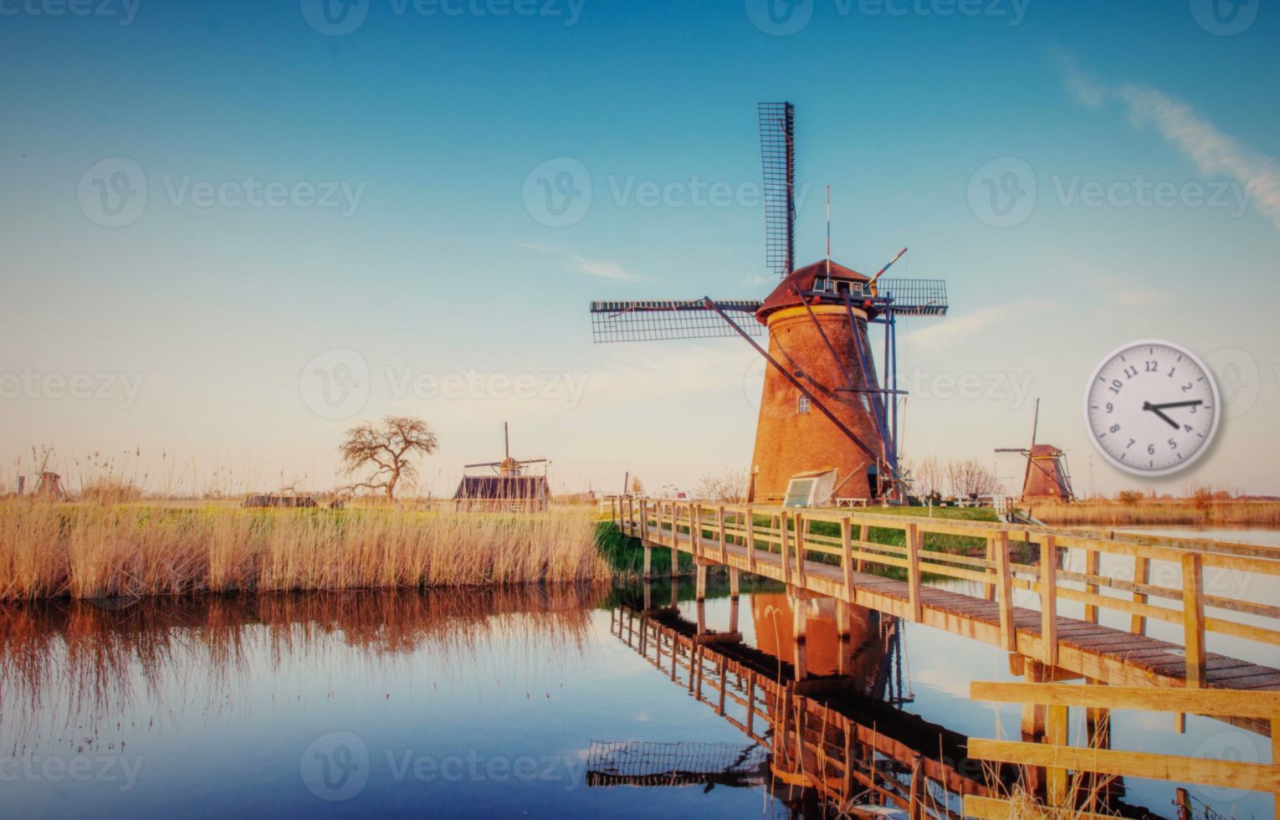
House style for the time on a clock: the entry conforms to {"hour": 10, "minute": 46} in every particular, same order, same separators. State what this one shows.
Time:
{"hour": 4, "minute": 14}
